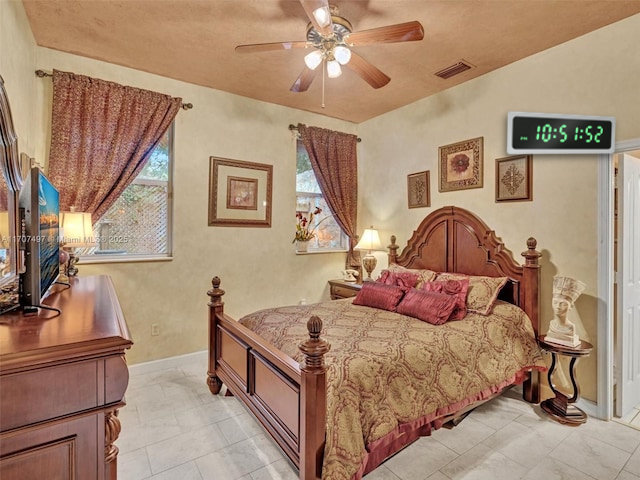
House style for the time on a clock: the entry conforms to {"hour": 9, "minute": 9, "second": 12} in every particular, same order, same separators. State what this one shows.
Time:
{"hour": 10, "minute": 51, "second": 52}
